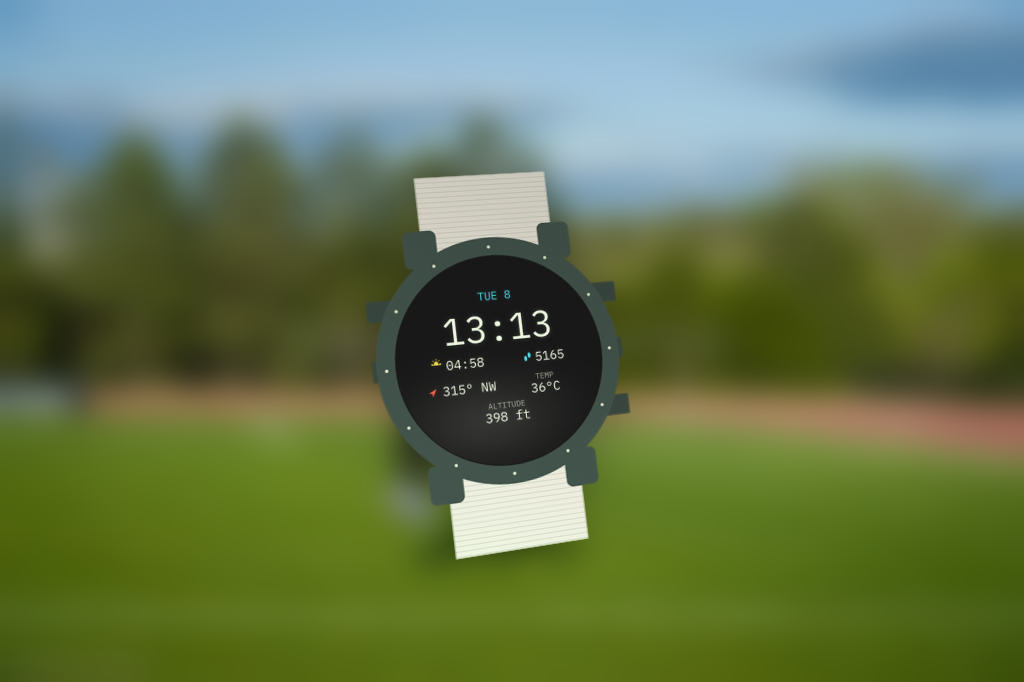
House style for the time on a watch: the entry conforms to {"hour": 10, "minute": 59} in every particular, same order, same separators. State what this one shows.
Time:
{"hour": 13, "minute": 13}
